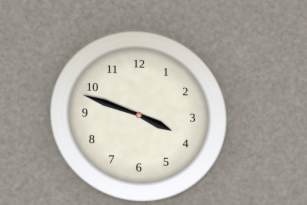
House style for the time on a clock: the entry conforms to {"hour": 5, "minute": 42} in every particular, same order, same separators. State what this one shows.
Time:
{"hour": 3, "minute": 48}
